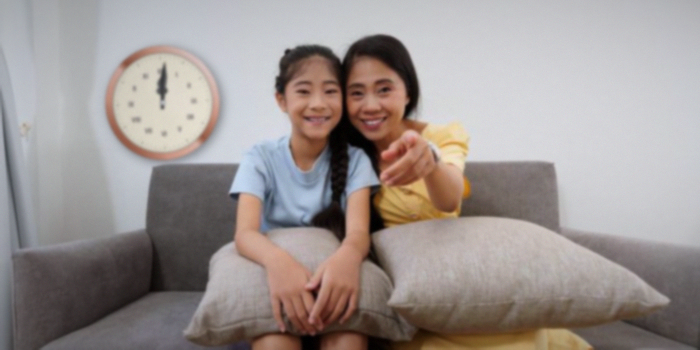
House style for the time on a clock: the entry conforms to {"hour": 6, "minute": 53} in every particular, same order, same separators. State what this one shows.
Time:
{"hour": 12, "minute": 1}
